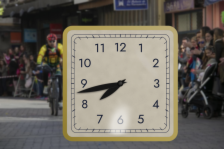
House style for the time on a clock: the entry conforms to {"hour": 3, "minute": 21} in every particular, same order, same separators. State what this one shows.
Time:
{"hour": 7, "minute": 43}
